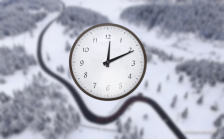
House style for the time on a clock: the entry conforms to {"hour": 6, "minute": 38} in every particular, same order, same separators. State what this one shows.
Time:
{"hour": 12, "minute": 11}
